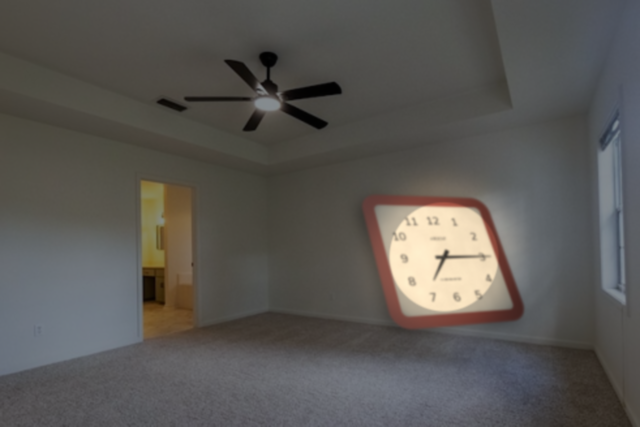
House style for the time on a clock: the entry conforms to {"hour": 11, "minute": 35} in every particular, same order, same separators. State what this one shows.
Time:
{"hour": 7, "minute": 15}
